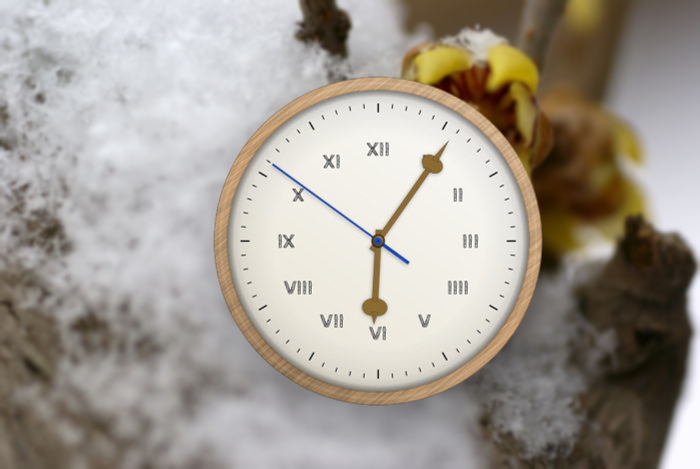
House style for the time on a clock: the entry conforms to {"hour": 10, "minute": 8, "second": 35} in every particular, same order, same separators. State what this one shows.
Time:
{"hour": 6, "minute": 5, "second": 51}
